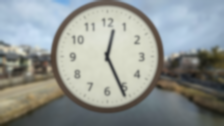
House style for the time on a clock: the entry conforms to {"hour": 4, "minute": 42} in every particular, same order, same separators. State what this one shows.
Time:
{"hour": 12, "minute": 26}
